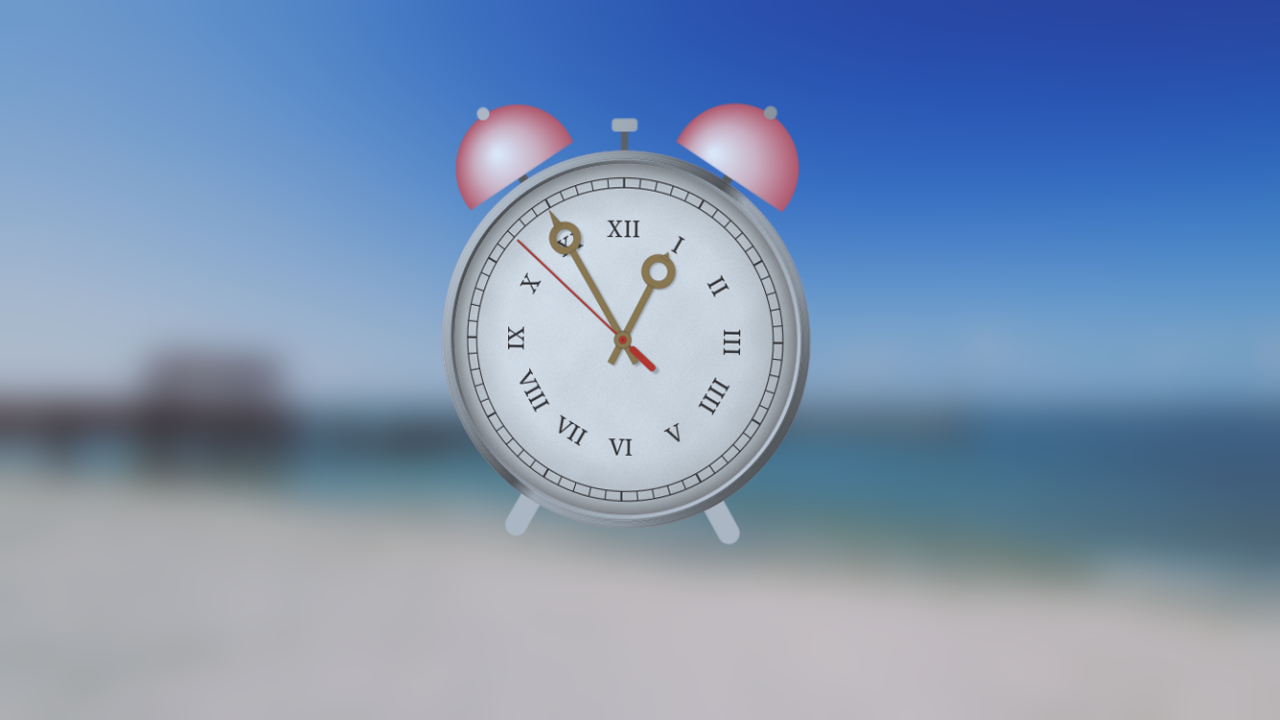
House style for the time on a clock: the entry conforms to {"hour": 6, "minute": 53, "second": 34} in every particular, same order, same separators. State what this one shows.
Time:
{"hour": 12, "minute": 54, "second": 52}
